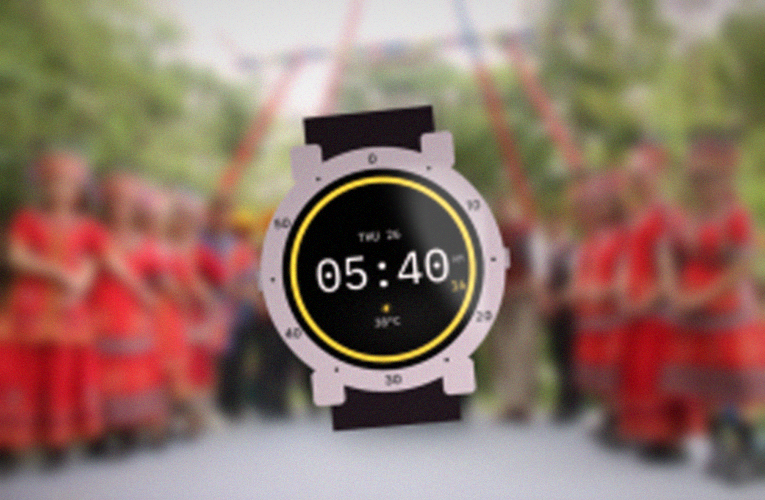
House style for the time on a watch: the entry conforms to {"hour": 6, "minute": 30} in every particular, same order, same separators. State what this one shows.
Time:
{"hour": 5, "minute": 40}
